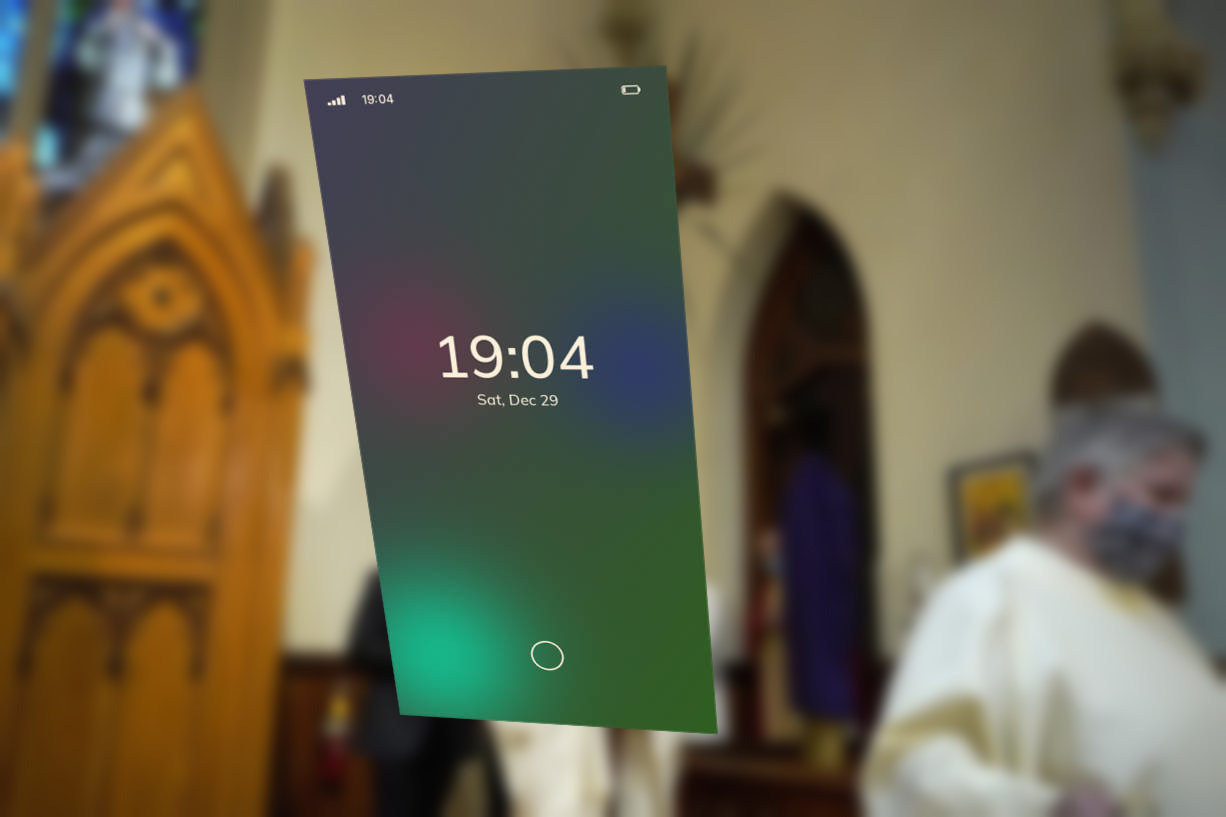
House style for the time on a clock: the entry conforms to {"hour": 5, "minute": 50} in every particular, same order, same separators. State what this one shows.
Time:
{"hour": 19, "minute": 4}
